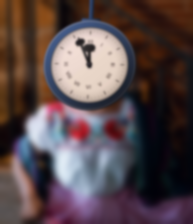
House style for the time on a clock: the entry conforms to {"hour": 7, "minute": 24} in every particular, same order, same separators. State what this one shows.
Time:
{"hour": 11, "minute": 56}
